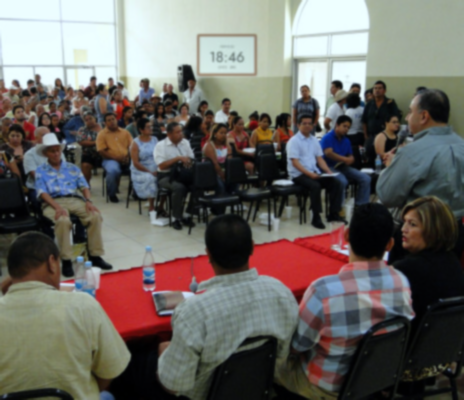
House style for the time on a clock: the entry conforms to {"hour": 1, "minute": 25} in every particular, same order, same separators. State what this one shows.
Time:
{"hour": 18, "minute": 46}
